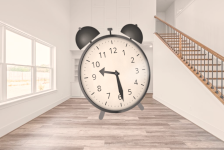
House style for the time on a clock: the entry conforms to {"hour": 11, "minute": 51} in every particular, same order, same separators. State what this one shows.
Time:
{"hour": 9, "minute": 29}
